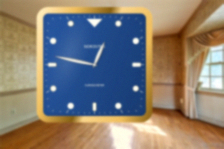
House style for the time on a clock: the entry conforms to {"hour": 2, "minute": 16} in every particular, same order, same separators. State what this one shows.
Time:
{"hour": 12, "minute": 47}
